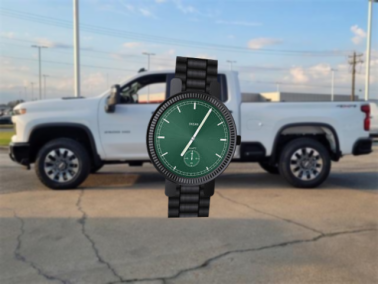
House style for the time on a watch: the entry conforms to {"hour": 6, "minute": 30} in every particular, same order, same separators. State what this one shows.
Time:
{"hour": 7, "minute": 5}
